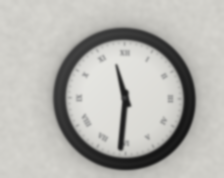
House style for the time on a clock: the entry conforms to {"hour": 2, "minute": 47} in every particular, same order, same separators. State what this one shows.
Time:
{"hour": 11, "minute": 31}
